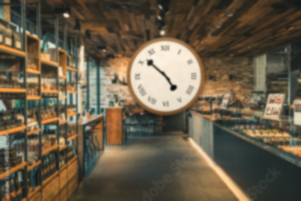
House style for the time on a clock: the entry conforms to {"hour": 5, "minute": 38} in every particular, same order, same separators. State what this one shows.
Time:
{"hour": 4, "minute": 52}
